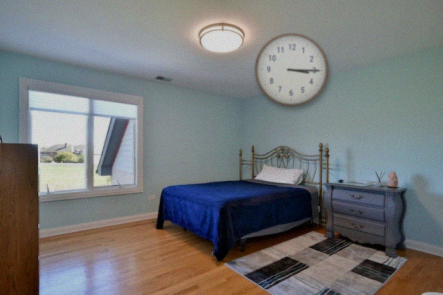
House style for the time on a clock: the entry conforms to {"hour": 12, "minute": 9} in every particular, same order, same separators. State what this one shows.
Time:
{"hour": 3, "minute": 15}
